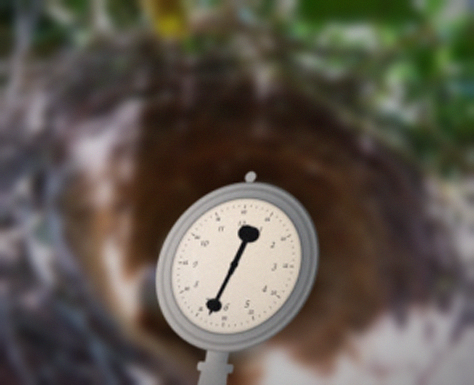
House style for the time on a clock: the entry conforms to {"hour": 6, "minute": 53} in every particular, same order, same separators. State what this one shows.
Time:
{"hour": 12, "minute": 33}
